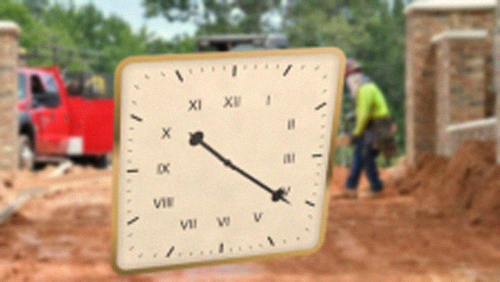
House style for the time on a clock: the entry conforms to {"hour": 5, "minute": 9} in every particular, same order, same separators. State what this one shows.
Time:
{"hour": 10, "minute": 21}
